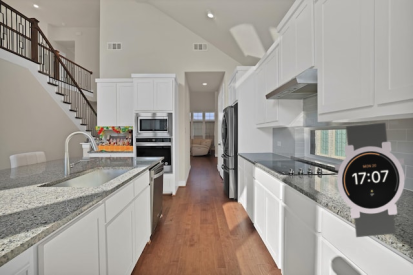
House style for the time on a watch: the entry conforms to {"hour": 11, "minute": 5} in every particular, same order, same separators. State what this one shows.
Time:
{"hour": 17, "minute": 7}
